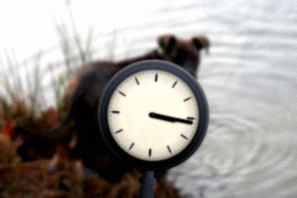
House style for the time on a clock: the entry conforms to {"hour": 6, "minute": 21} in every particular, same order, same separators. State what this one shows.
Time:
{"hour": 3, "minute": 16}
